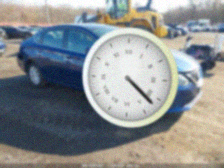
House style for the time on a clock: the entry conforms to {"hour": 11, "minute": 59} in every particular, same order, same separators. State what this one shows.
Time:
{"hour": 4, "minute": 22}
